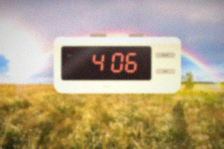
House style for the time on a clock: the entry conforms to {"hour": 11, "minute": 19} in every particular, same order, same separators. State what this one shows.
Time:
{"hour": 4, "minute": 6}
